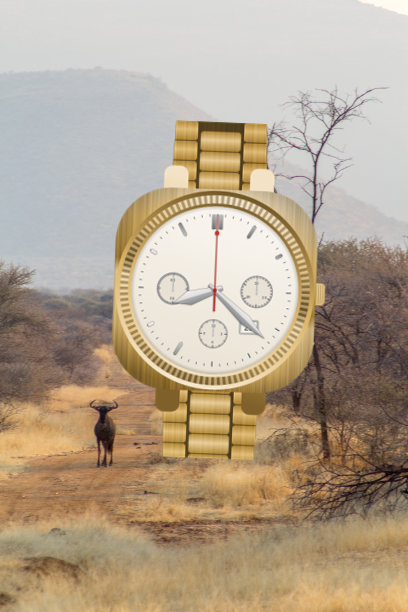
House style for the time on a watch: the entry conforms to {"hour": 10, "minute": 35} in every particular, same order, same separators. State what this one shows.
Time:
{"hour": 8, "minute": 22}
